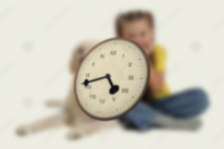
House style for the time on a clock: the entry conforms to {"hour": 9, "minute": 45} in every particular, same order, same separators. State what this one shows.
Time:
{"hour": 4, "minute": 42}
